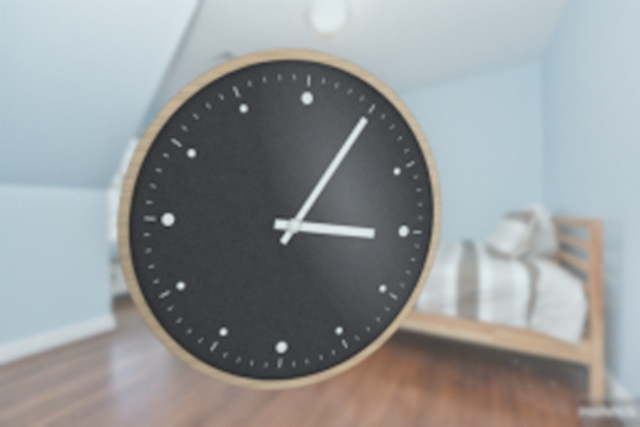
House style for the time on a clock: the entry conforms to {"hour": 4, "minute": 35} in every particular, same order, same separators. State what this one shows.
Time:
{"hour": 3, "minute": 5}
